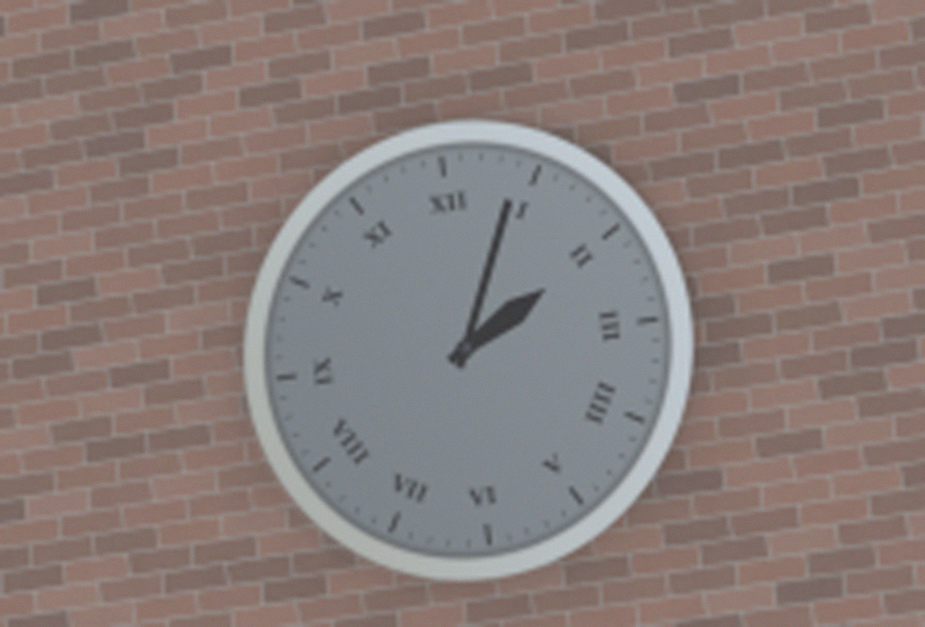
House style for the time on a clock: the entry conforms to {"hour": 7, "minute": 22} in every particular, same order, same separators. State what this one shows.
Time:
{"hour": 2, "minute": 4}
